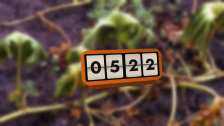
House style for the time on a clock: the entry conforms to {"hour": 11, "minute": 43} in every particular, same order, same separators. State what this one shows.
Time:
{"hour": 5, "minute": 22}
